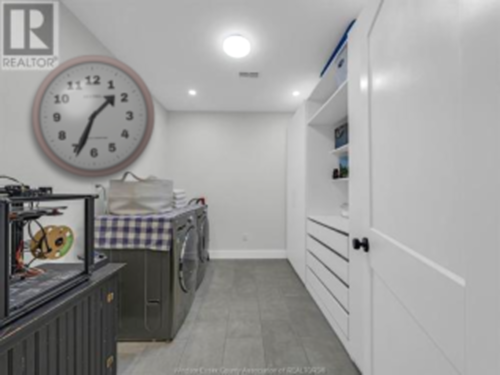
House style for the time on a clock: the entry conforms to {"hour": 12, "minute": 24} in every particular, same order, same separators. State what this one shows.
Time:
{"hour": 1, "minute": 34}
